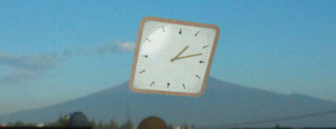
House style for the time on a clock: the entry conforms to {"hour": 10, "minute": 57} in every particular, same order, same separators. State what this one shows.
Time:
{"hour": 1, "minute": 12}
